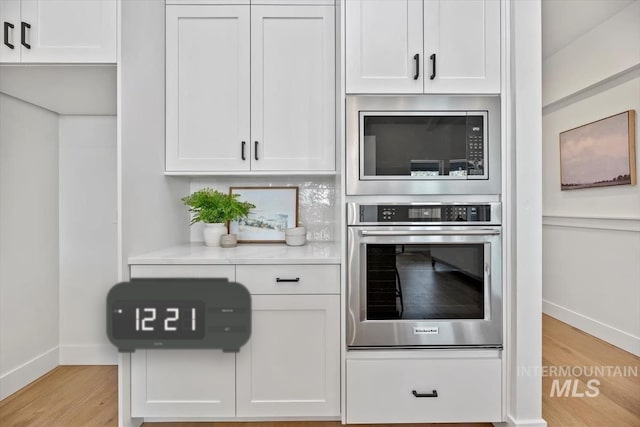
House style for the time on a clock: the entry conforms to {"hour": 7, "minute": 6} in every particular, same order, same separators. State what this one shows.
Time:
{"hour": 12, "minute": 21}
